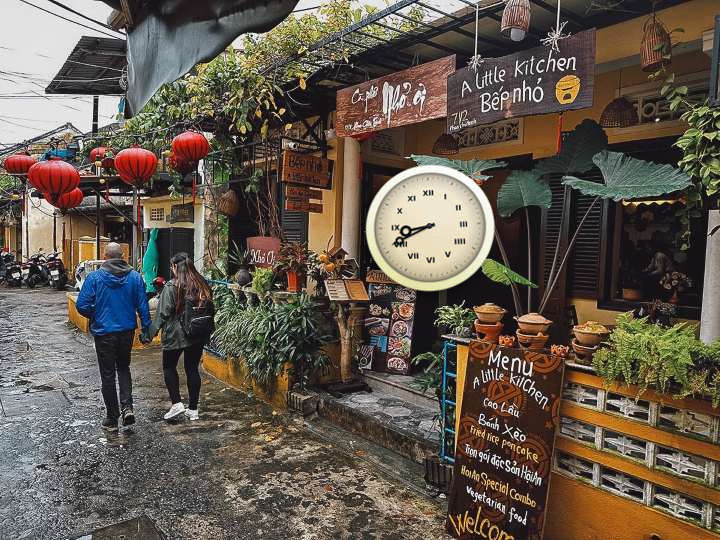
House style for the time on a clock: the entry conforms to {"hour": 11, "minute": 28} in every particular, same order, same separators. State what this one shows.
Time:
{"hour": 8, "minute": 41}
